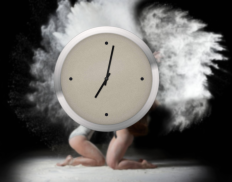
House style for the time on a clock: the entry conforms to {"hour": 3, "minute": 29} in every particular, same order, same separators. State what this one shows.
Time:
{"hour": 7, "minute": 2}
